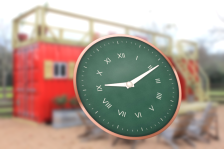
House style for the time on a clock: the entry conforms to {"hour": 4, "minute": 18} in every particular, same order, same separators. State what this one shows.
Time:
{"hour": 9, "minute": 11}
